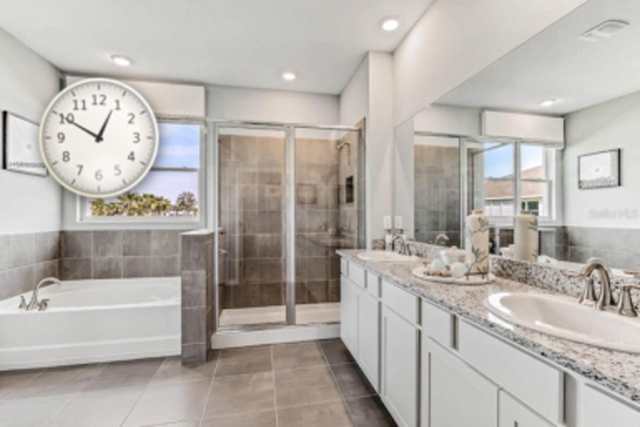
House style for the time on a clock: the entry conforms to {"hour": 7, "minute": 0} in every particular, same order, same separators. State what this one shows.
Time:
{"hour": 12, "minute": 50}
